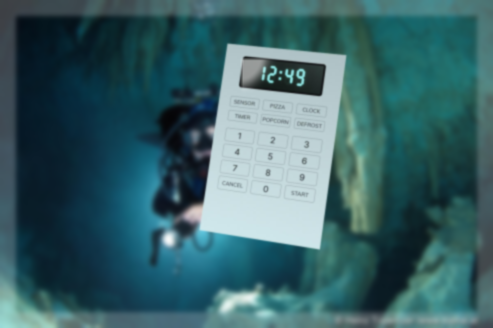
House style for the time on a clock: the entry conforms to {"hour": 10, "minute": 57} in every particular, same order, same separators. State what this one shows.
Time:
{"hour": 12, "minute": 49}
